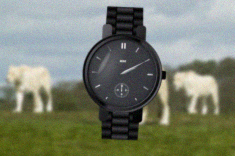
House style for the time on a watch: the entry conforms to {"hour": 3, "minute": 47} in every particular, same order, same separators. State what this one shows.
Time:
{"hour": 2, "minute": 10}
